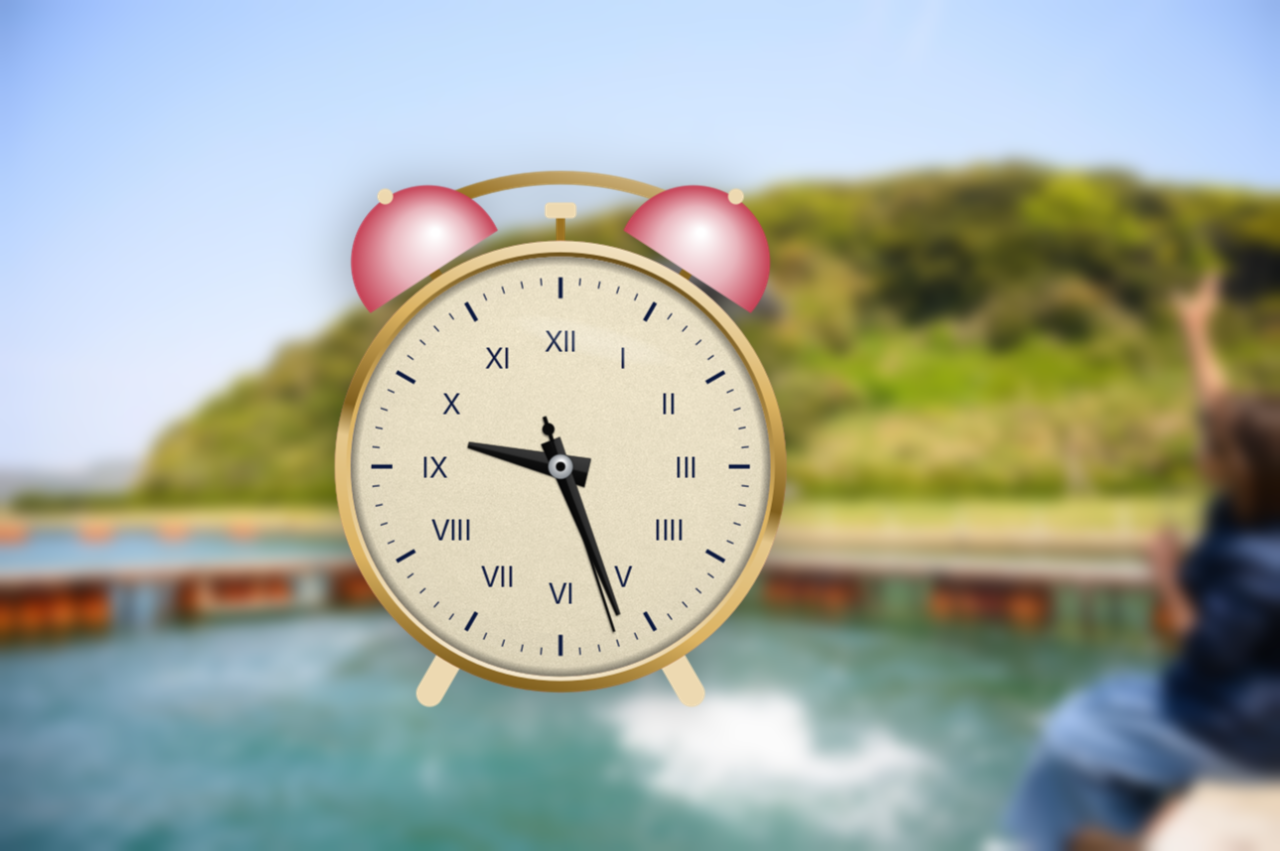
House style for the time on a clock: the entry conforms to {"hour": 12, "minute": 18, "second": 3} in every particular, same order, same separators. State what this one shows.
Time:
{"hour": 9, "minute": 26, "second": 27}
